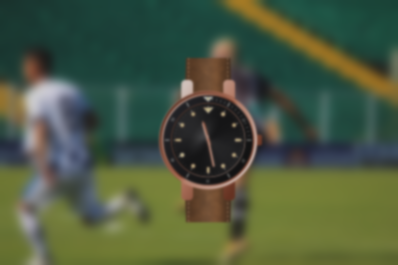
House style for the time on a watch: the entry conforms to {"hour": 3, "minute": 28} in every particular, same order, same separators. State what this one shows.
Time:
{"hour": 11, "minute": 28}
